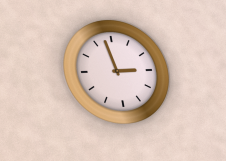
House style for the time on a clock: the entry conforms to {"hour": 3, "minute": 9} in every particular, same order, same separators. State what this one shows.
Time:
{"hour": 2, "minute": 58}
